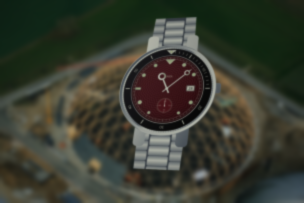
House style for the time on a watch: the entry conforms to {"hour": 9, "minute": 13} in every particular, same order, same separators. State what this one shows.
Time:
{"hour": 11, "minute": 8}
